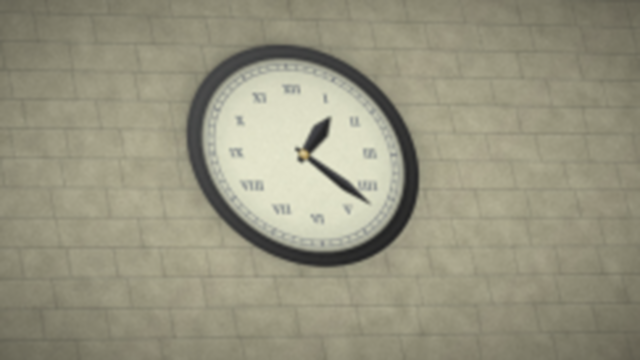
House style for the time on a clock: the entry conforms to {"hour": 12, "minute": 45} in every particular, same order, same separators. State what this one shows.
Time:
{"hour": 1, "minute": 22}
